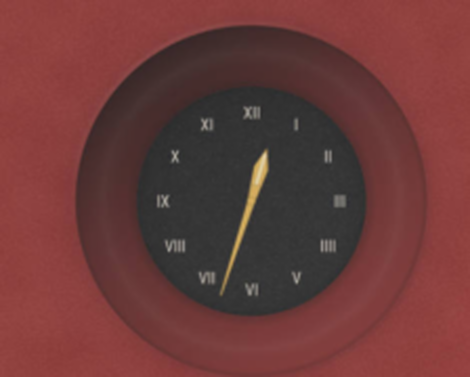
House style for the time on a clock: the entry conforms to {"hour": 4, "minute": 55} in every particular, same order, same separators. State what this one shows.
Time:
{"hour": 12, "minute": 33}
